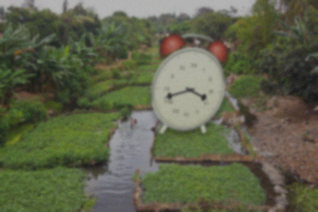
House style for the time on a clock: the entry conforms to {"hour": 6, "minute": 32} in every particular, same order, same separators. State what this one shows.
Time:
{"hour": 3, "minute": 42}
